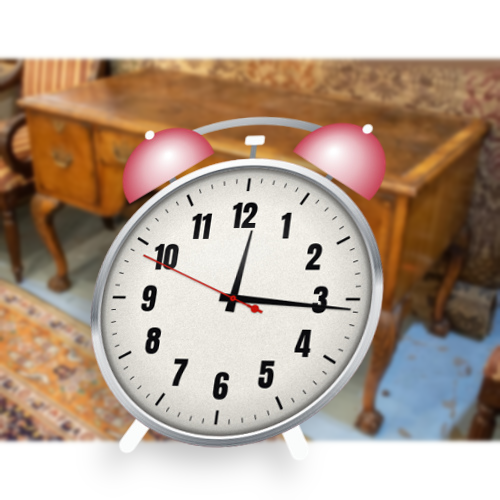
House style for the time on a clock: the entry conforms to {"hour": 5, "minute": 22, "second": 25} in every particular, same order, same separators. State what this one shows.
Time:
{"hour": 12, "minute": 15, "second": 49}
